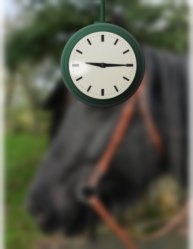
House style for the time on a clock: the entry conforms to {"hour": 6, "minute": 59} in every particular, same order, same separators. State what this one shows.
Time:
{"hour": 9, "minute": 15}
